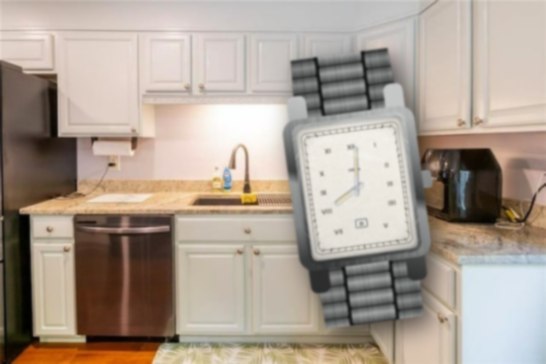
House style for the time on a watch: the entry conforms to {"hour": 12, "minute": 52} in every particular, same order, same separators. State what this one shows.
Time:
{"hour": 8, "minute": 1}
